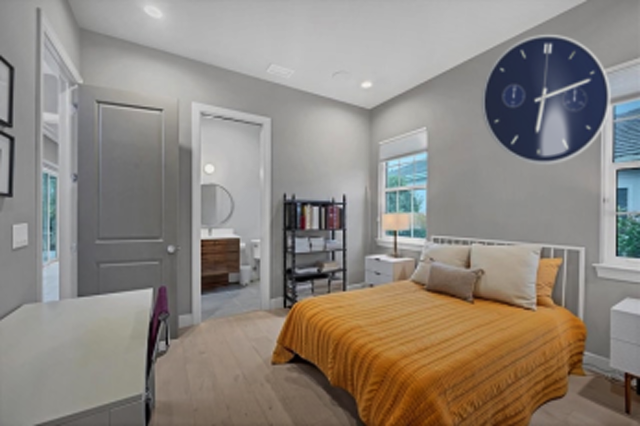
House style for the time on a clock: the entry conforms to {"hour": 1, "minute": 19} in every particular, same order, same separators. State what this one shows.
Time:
{"hour": 6, "minute": 11}
